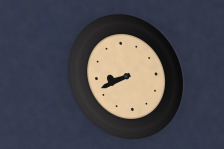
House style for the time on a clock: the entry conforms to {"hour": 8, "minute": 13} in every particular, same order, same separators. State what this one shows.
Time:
{"hour": 8, "minute": 42}
